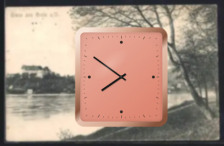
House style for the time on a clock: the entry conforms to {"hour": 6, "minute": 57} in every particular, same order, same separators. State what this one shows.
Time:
{"hour": 7, "minute": 51}
